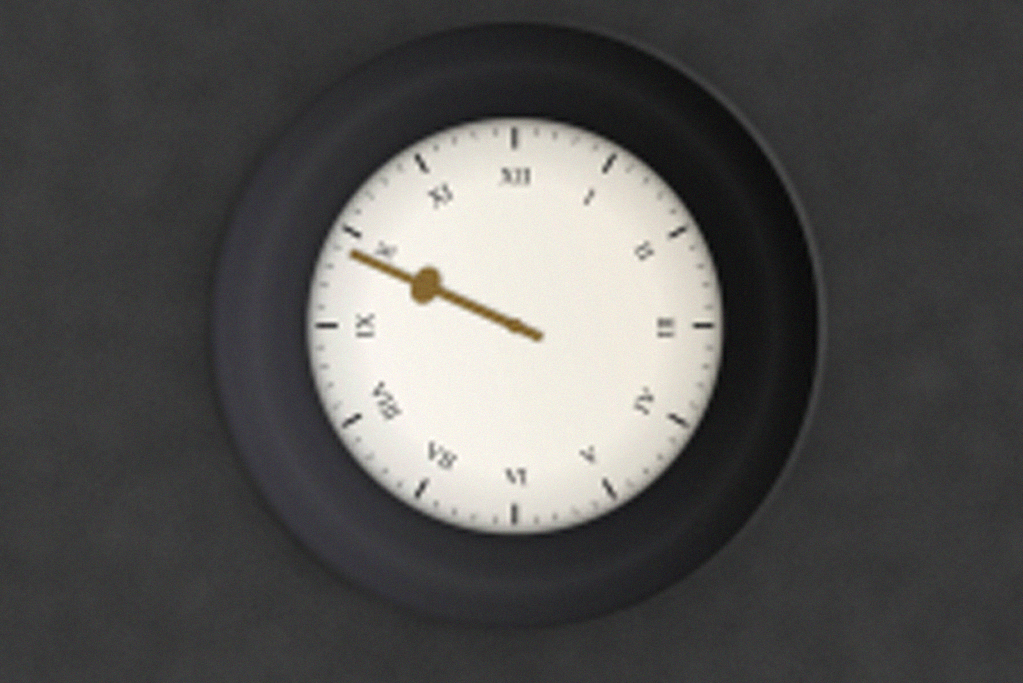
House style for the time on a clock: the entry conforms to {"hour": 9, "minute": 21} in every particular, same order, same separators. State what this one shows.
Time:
{"hour": 9, "minute": 49}
